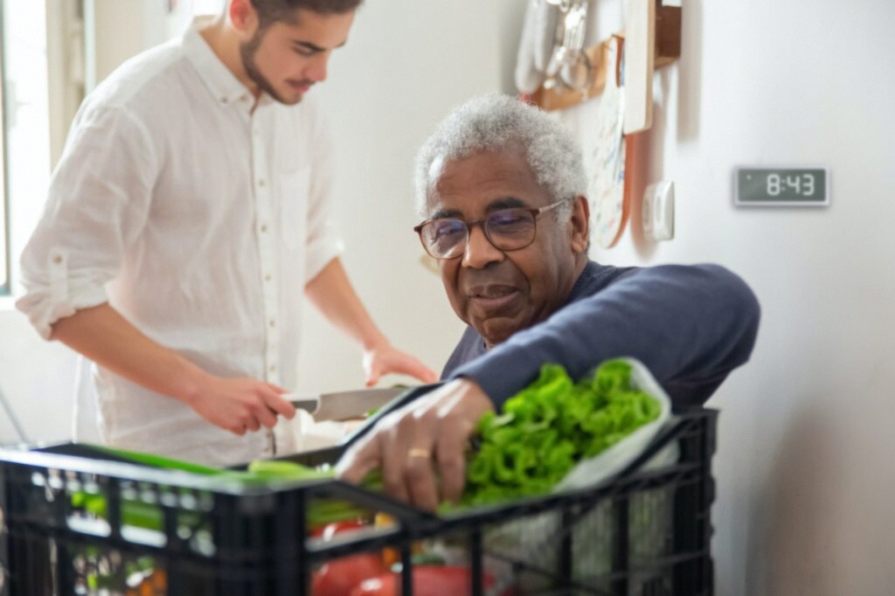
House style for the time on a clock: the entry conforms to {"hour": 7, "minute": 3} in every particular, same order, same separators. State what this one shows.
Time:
{"hour": 8, "minute": 43}
